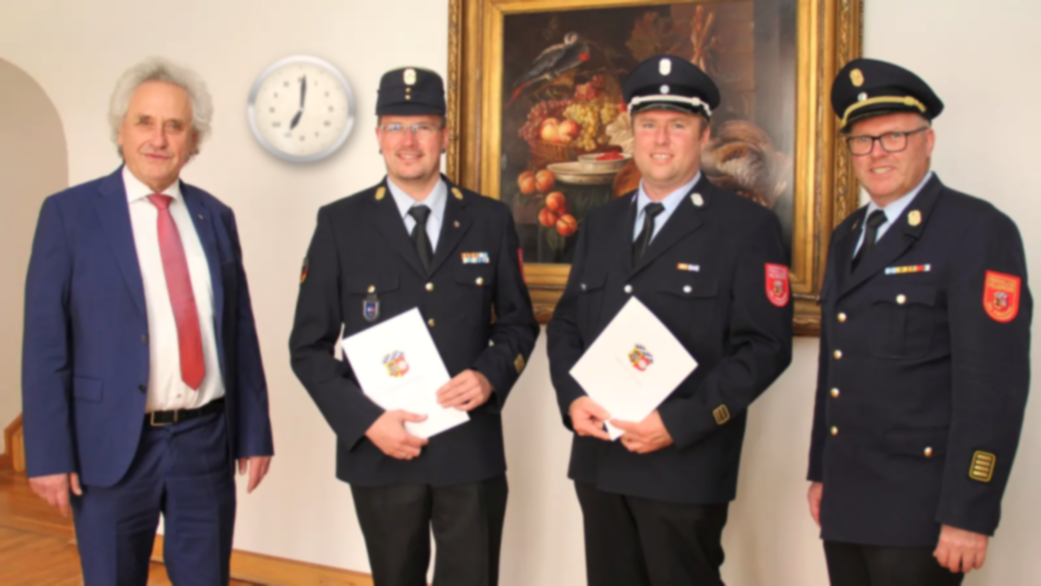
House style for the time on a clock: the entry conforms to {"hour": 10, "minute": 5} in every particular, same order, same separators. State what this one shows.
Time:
{"hour": 7, "minute": 1}
